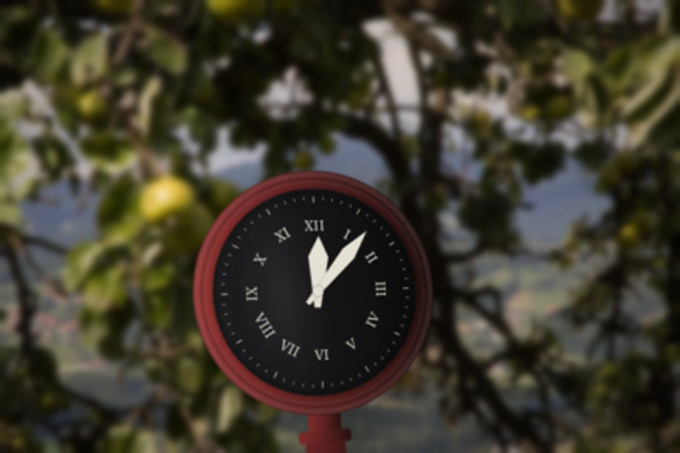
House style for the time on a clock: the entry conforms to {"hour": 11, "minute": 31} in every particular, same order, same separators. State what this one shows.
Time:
{"hour": 12, "minute": 7}
